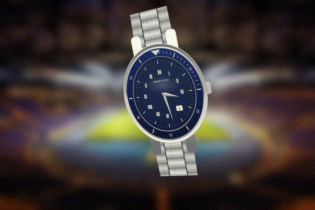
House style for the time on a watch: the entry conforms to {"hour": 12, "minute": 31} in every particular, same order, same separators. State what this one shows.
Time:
{"hour": 3, "minute": 28}
